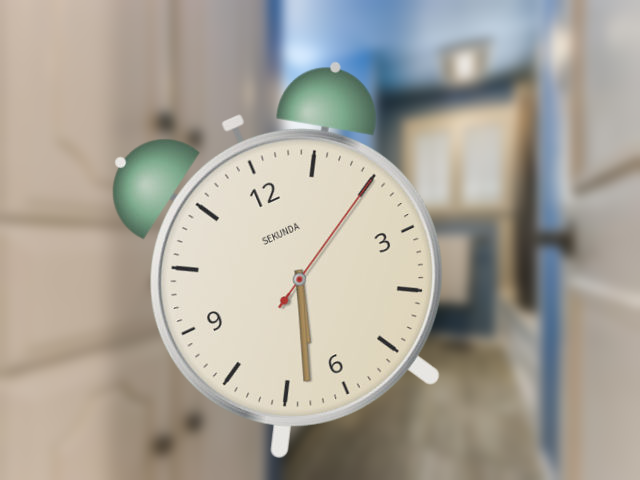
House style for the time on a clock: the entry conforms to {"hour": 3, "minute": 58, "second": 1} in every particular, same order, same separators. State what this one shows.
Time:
{"hour": 6, "minute": 33, "second": 10}
